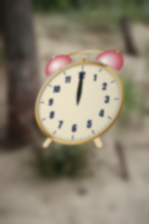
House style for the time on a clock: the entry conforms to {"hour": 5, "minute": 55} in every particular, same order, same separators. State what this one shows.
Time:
{"hour": 12, "minute": 0}
